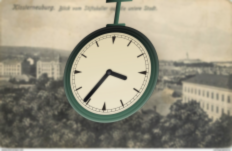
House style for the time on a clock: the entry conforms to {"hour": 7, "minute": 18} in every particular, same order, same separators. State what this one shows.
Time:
{"hour": 3, "minute": 36}
